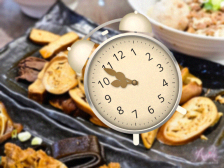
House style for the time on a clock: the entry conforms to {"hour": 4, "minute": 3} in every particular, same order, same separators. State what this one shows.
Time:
{"hour": 9, "minute": 54}
